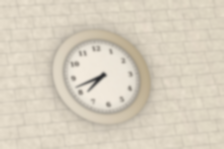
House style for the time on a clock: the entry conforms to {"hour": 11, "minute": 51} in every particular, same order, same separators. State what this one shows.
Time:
{"hour": 7, "minute": 42}
